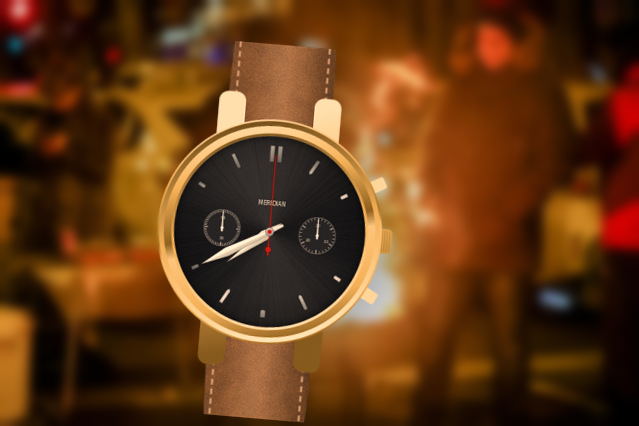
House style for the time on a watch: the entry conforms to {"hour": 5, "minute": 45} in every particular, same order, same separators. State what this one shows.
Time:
{"hour": 7, "minute": 40}
